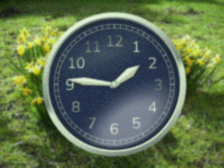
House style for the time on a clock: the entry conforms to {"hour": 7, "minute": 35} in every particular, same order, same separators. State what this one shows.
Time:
{"hour": 1, "minute": 46}
